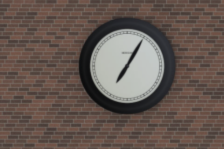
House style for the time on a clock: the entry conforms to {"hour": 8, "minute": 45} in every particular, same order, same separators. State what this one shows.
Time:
{"hour": 7, "minute": 5}
